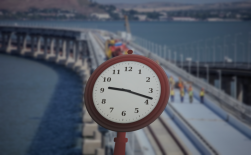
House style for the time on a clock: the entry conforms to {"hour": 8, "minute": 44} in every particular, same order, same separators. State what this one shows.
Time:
{"hour": 9, "minute": 18}
